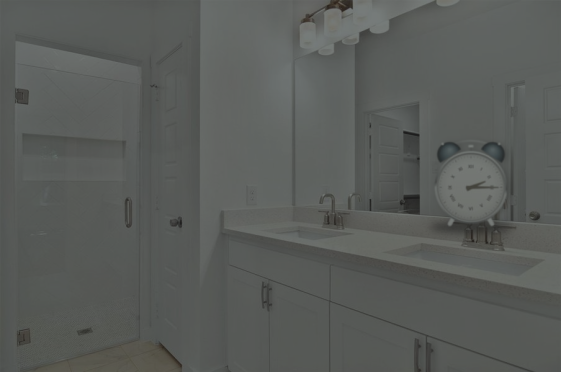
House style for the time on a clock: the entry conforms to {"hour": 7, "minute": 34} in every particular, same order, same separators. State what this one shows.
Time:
{"hour": 2, "minute": 15}
